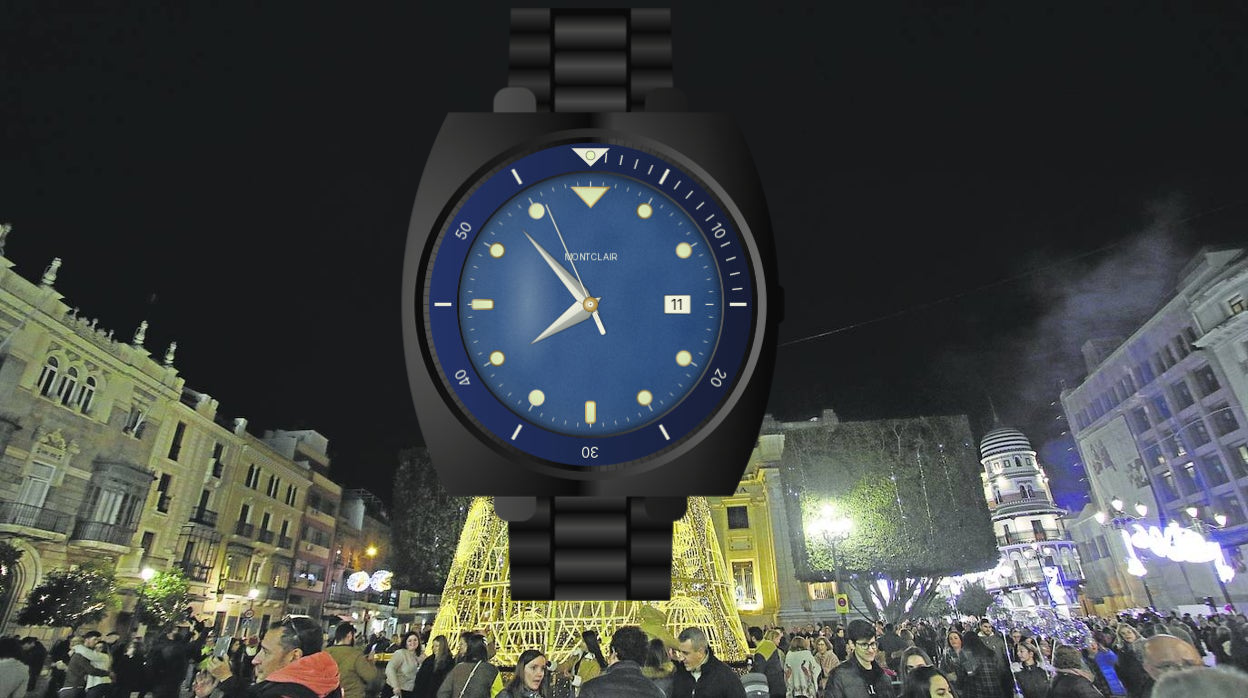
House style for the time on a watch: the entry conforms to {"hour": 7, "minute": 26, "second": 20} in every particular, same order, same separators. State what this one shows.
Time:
{"hour": 7, "minute": 52, "second": 56}
